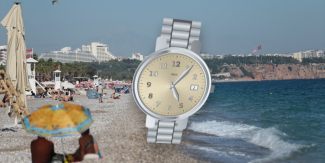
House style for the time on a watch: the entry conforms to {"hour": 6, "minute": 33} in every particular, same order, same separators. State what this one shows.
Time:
{"hour": 5, "minute": 6}
